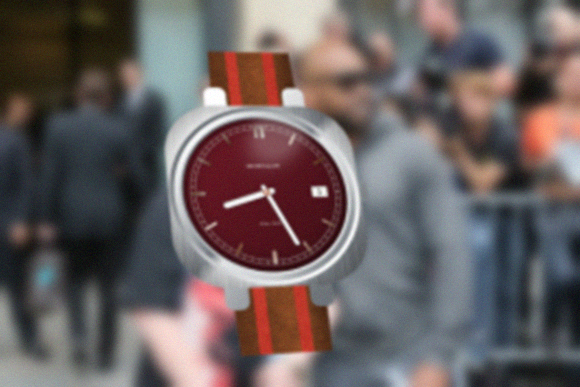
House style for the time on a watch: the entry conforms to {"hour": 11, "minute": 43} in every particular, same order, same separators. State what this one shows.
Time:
{"hour": 8, "minute": 26}
